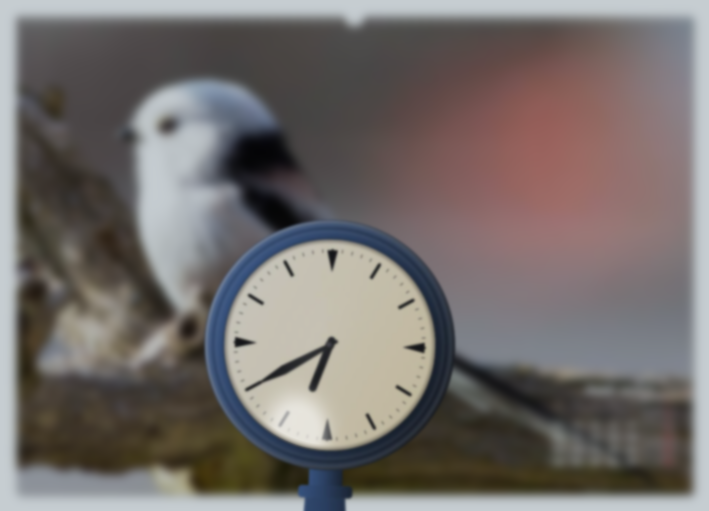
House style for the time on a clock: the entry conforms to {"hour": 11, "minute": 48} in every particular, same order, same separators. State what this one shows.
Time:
{"hour": 6, "minute": 40}
